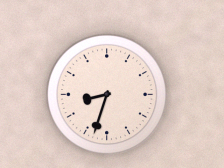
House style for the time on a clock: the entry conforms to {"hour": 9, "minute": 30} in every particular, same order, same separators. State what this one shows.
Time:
{"hour": 8, "minute": 33}
